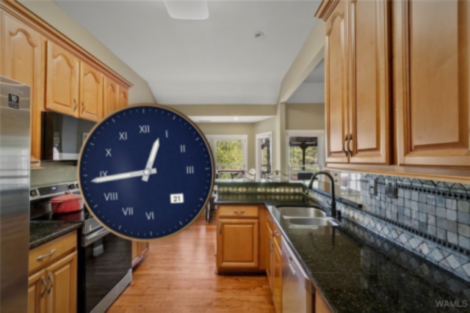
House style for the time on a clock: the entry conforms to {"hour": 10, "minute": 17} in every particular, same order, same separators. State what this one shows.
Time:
{"hour": 12, "minute": 44}
